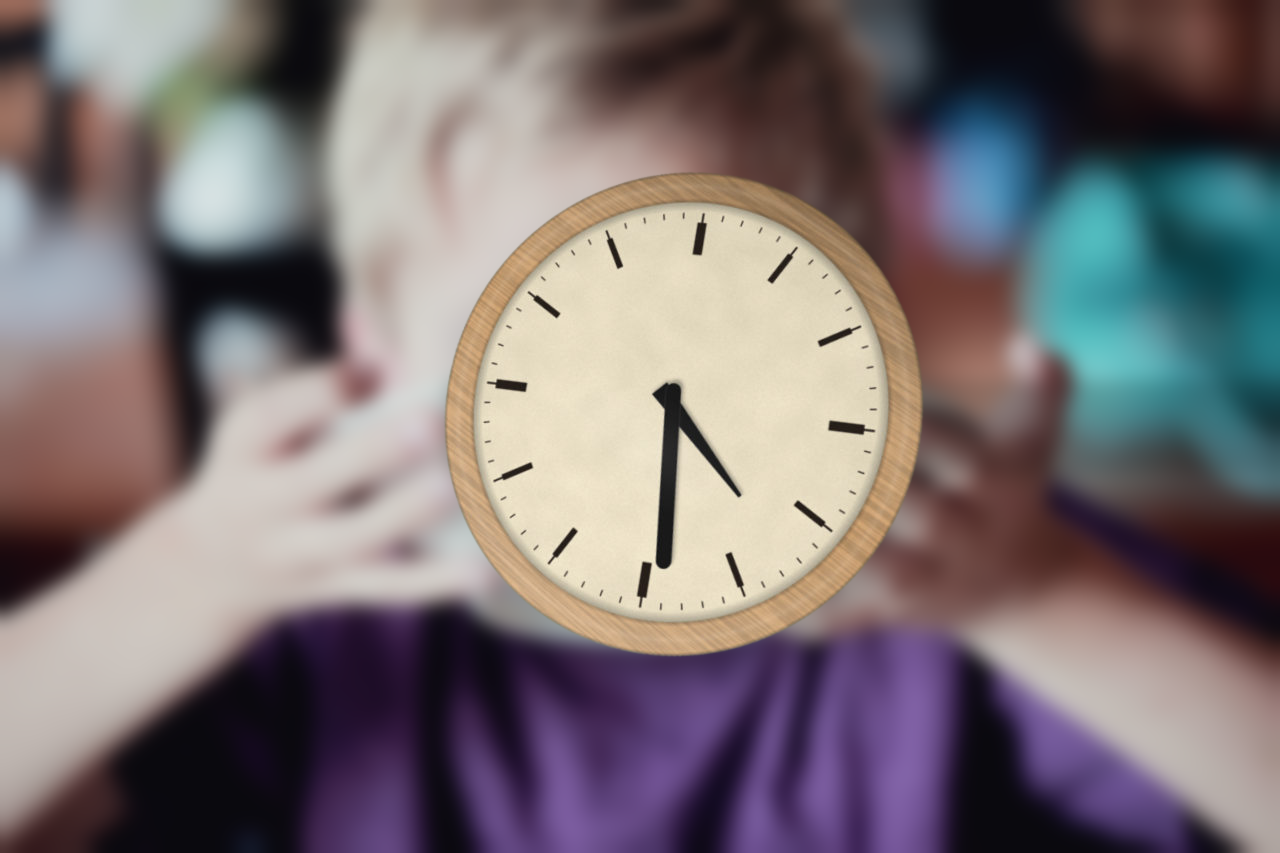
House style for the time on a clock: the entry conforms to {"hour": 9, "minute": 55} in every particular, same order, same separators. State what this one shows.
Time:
{"hour": 4, "minute": 29}
